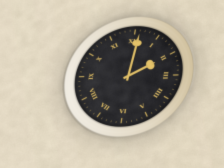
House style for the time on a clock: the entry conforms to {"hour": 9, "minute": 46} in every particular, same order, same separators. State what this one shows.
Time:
{"hour": 2, "minute": 1}
